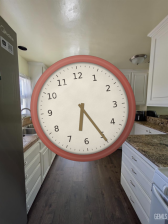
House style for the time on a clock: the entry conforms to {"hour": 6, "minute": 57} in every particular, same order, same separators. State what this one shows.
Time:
{"hour": 6, "minute": 25}
